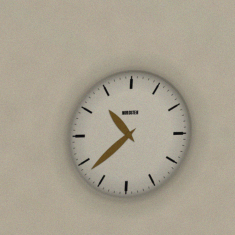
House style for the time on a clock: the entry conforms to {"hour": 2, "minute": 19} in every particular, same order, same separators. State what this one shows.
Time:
{"hour": 10, "minute": 38}
